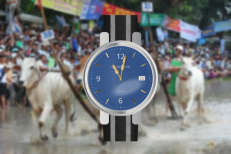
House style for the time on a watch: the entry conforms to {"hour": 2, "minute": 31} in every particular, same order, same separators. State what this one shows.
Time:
{"hour": 11, "minute": 2}
